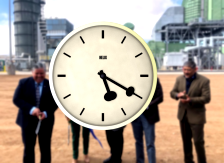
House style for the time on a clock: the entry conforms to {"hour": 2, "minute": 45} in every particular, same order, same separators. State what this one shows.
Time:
{"hour": 5, "minute": 20}
